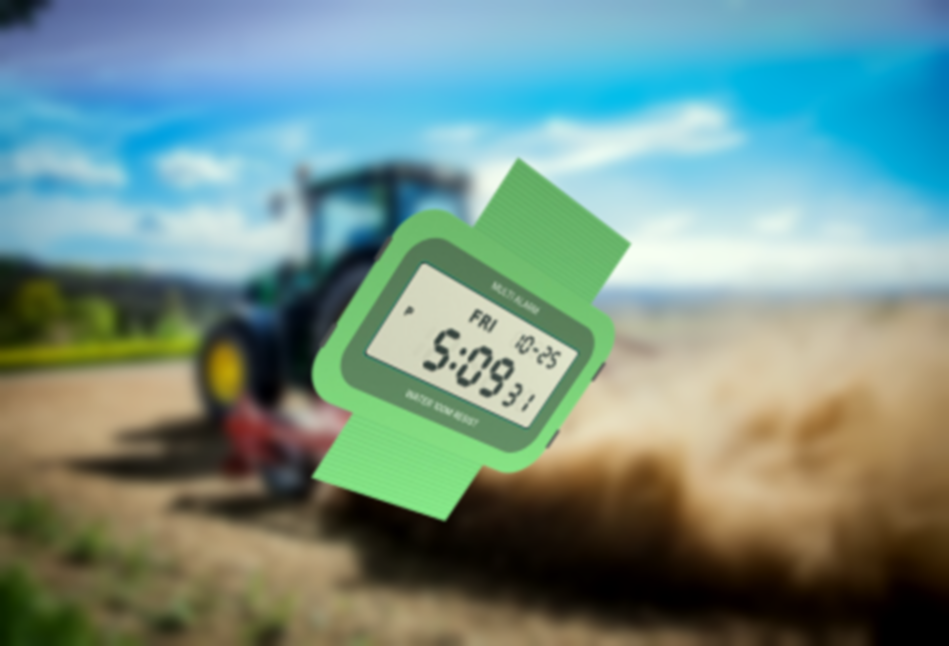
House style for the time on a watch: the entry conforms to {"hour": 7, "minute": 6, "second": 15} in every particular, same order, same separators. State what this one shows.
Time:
{"hour": 5, "minute": 9, "second": 31}
